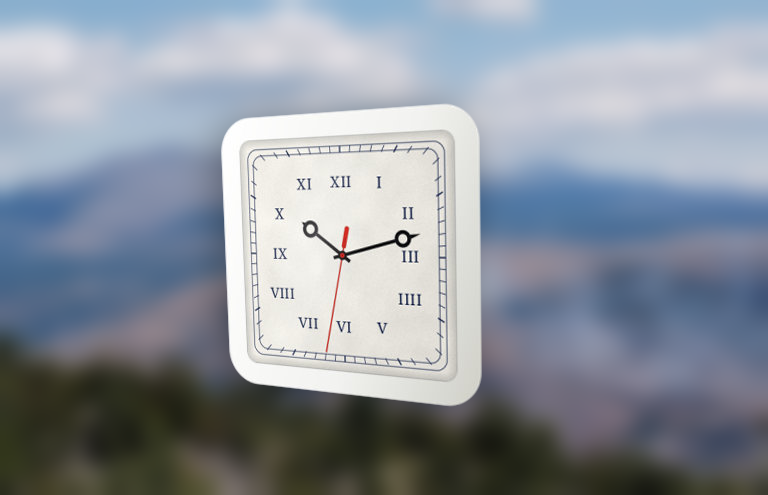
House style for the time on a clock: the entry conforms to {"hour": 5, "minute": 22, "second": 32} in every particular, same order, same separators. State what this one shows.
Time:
{"hour": 10, "minute": 12, "second": 32}
